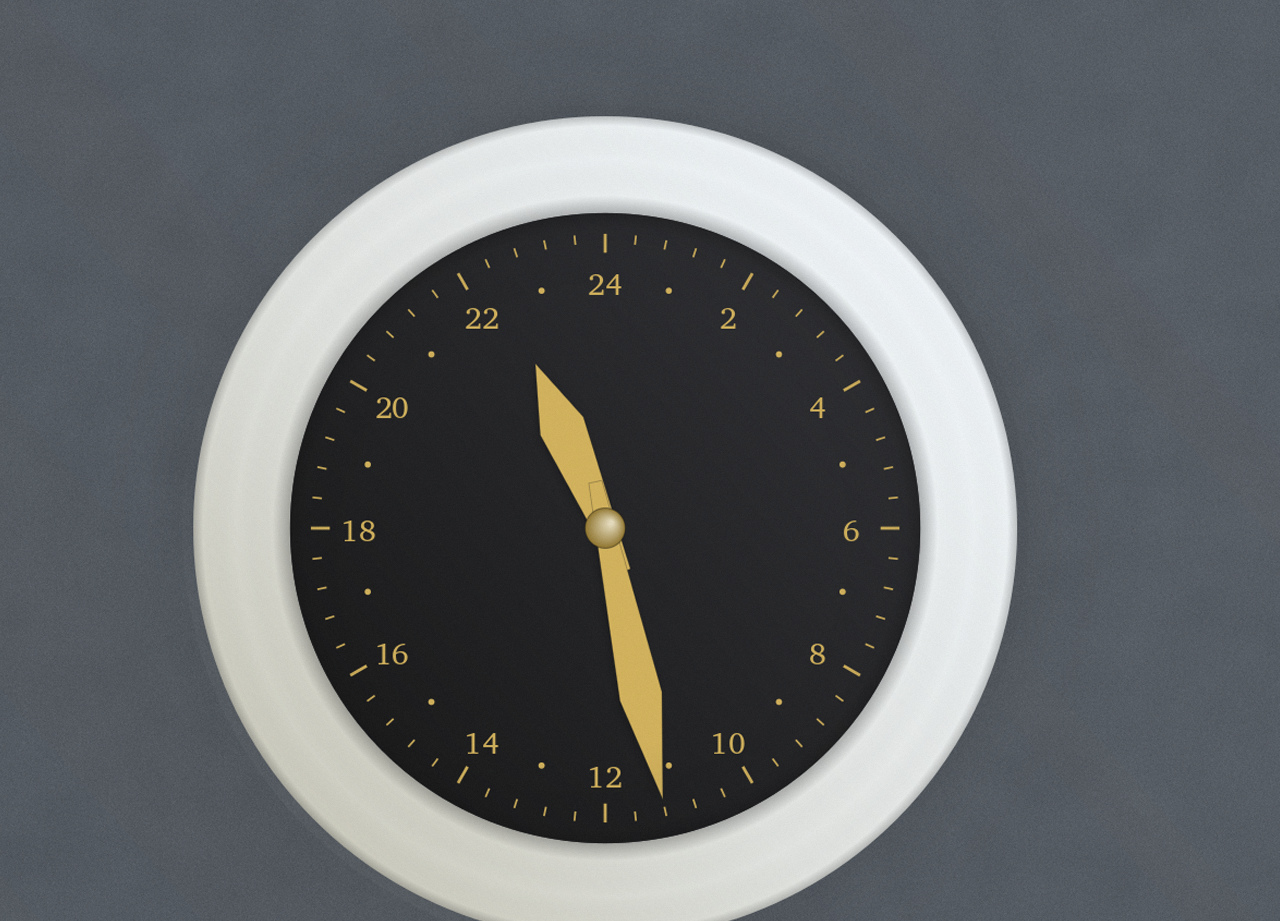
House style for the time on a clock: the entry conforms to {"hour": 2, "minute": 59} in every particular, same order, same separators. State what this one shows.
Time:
{"hour": 22, "minute": 28}
